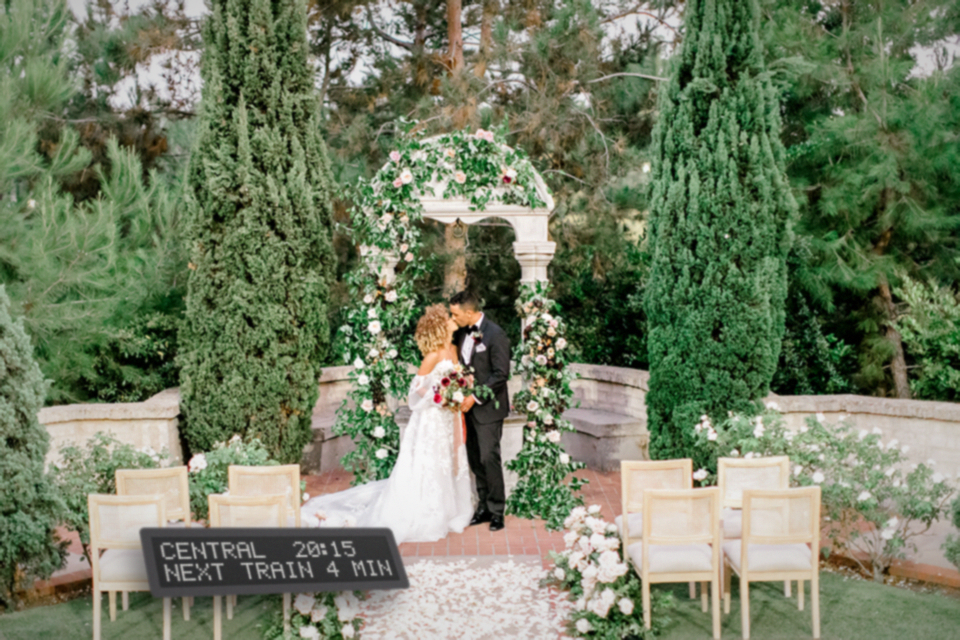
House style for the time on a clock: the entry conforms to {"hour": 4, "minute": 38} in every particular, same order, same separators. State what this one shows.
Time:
{"hour": 20, "minute": 15}
